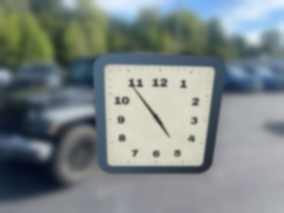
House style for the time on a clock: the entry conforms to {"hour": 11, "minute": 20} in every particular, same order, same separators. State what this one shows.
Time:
{"hour": 4, "minute": 54}
